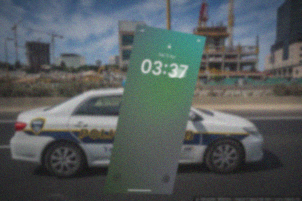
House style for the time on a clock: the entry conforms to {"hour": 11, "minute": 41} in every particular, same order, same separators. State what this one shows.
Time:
{"hour": 3, "minute": 37}
